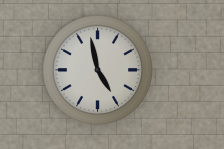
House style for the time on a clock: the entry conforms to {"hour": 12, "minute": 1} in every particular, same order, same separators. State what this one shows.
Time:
{"hour": 4, "minute": 58}
